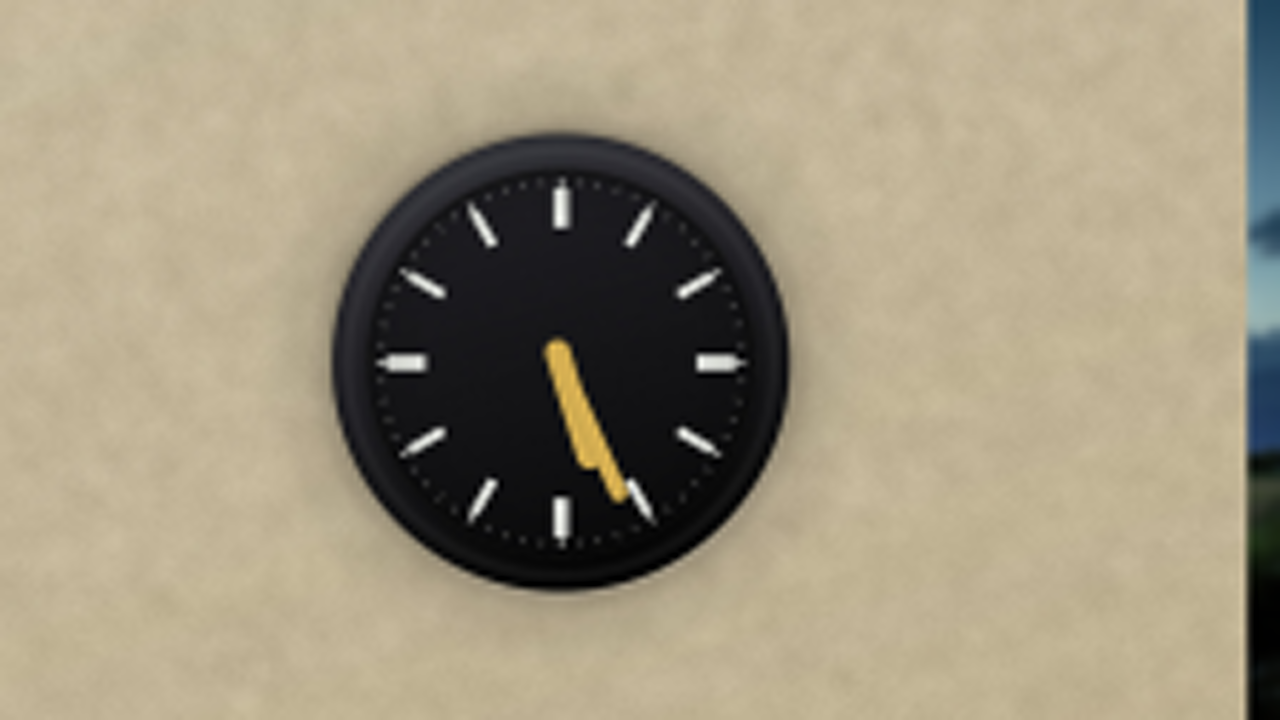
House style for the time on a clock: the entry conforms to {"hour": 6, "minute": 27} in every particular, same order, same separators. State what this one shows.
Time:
{"hour": 5, "minute": 26}
